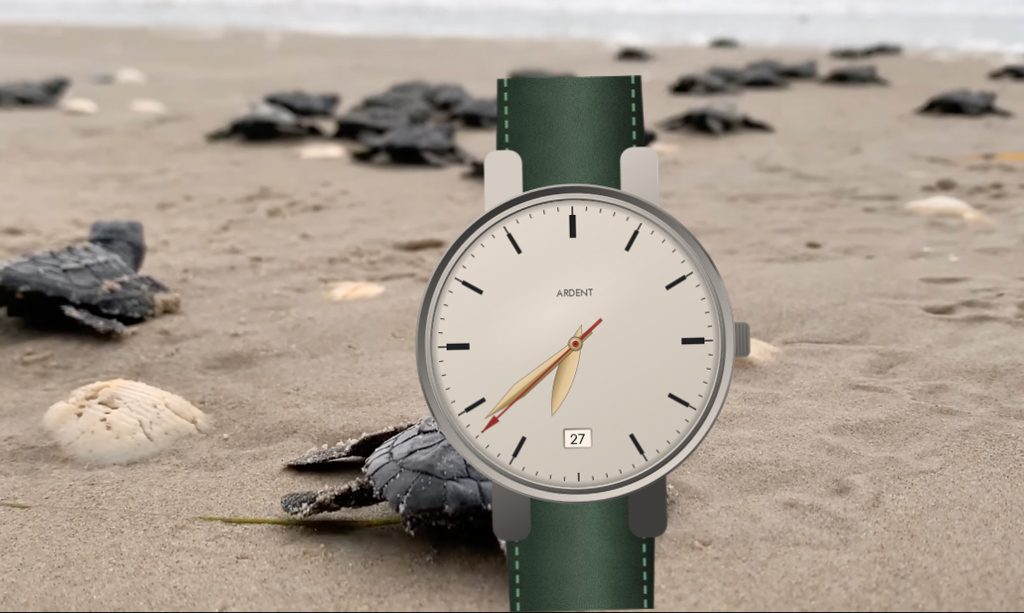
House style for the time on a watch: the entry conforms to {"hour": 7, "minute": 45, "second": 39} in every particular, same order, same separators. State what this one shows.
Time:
{"hour": 6, "minute": 38, "second": 38}
